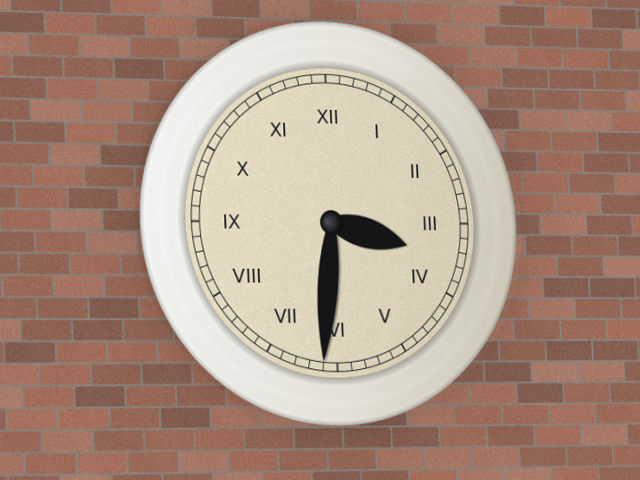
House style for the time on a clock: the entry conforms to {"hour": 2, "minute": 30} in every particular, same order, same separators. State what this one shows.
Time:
{"hour": 3, "minute": 31}
